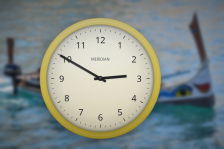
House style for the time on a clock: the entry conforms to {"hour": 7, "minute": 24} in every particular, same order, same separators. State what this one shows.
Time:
{"hour": 2, "minute": 50}
